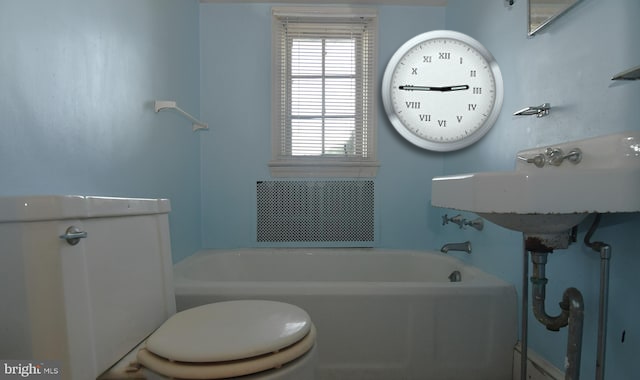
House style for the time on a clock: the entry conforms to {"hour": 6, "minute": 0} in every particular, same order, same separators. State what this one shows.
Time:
{"hour": 2, "minute": 45}
